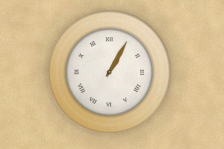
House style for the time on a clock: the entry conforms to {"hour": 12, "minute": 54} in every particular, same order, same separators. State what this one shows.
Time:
{"hour": 1, "minute": 5}
